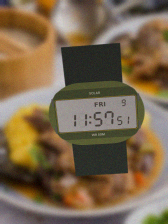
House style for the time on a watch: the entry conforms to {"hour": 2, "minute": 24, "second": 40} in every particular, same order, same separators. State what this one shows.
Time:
{"hour": 11, "minute": 57, "second": 51}
